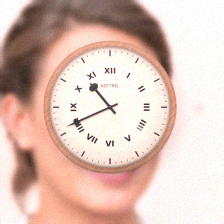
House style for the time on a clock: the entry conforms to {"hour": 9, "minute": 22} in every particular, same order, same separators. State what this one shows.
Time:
{"hour": 10, "minute": 41}
